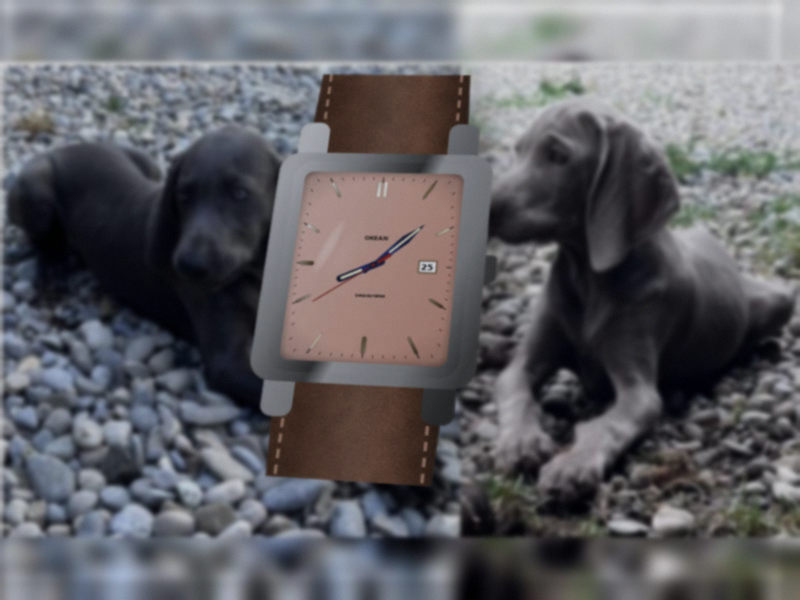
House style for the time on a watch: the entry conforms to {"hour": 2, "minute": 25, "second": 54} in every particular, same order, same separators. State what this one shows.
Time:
{"hour": 8, "minute": 7, "second": 39}
